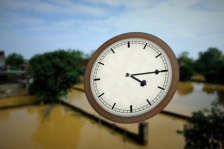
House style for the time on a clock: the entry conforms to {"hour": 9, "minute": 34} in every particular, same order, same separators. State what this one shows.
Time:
{"hour": 4, "minute": 15}
